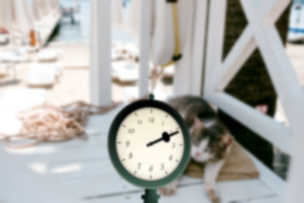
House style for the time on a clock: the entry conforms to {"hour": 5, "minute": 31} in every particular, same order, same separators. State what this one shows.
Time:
{"hour": 2, "minute": 11}
